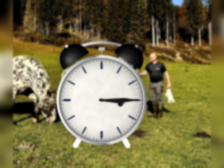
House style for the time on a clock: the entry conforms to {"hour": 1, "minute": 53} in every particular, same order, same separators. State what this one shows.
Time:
{"hour": 3, "minute": 15}
